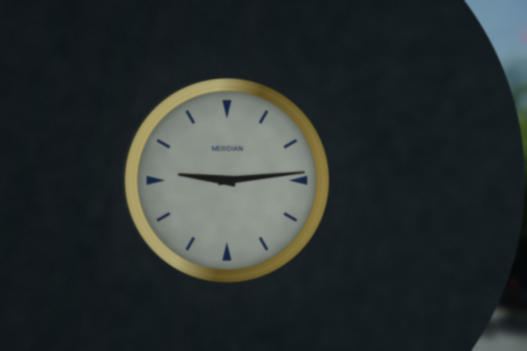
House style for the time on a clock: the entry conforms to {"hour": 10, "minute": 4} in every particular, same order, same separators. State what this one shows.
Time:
{"hour": 9, "minute": 14}
